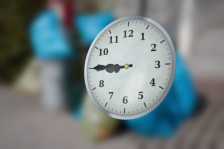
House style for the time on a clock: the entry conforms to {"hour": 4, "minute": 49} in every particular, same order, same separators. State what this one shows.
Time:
{"hour": 8, "minute": 45}
